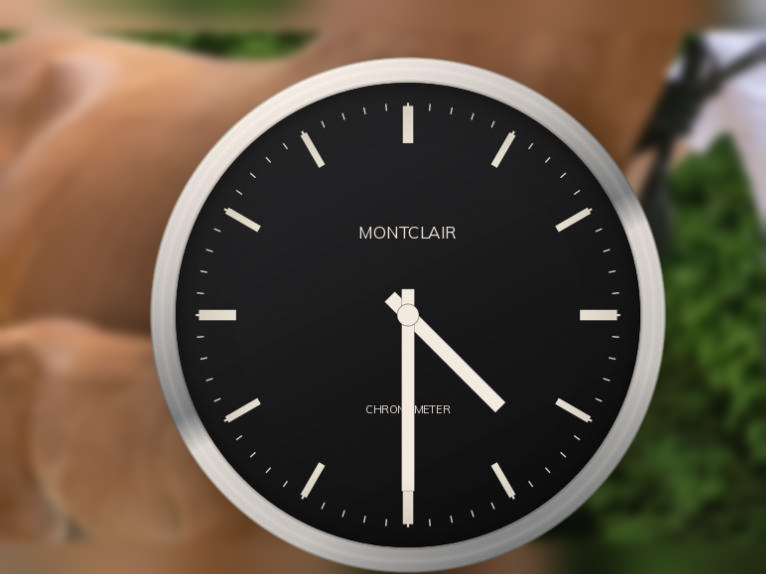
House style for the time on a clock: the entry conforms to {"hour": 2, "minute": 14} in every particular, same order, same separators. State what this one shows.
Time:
{"hour": 4, "minute": 30}
